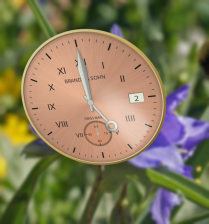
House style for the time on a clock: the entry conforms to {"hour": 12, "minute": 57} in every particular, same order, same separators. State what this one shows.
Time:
{"hour": 5, "minute": 0}
